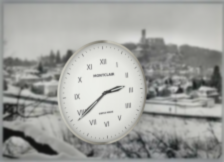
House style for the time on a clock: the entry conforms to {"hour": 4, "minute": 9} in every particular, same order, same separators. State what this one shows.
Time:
{"hour": 2, "minute": 39}
